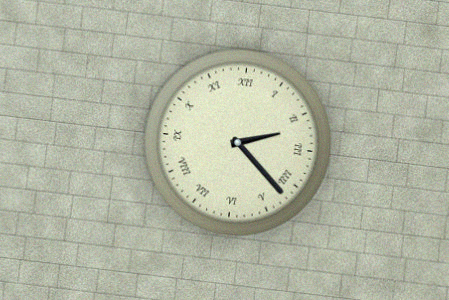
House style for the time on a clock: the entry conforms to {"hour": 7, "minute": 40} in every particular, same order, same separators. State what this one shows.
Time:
{"hour": 2, "minute": 22}
